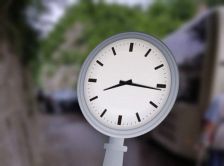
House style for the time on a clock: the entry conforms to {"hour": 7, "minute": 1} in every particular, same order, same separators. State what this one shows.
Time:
{"hour": 8, "minute": 16}
